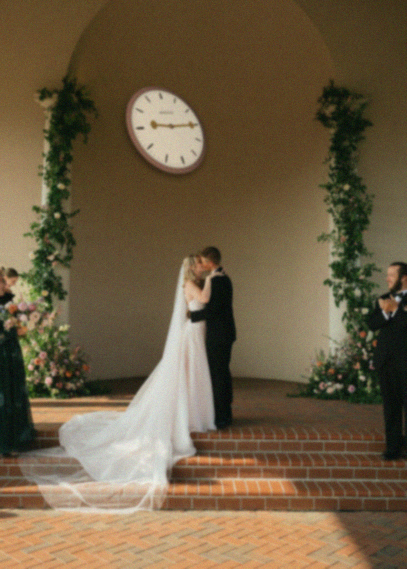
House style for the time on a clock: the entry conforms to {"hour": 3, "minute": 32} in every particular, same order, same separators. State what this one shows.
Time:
{"hour": 9, "minute": 15}
